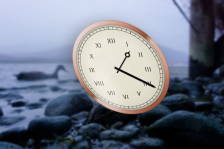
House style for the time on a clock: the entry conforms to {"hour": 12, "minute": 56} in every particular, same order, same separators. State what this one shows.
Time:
{"hour": 1, "minute": 20}
